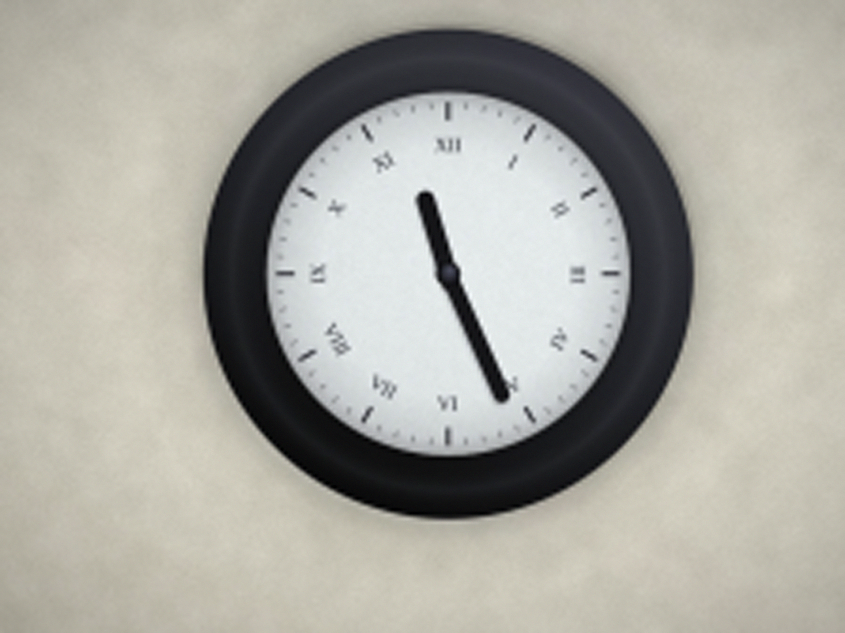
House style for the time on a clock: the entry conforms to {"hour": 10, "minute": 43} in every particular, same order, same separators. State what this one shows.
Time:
{"hour": 11, "minute": 26}
